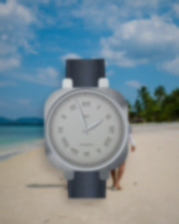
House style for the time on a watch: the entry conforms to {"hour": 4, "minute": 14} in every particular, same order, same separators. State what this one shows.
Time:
{"hour": 1, "minute": 57}
